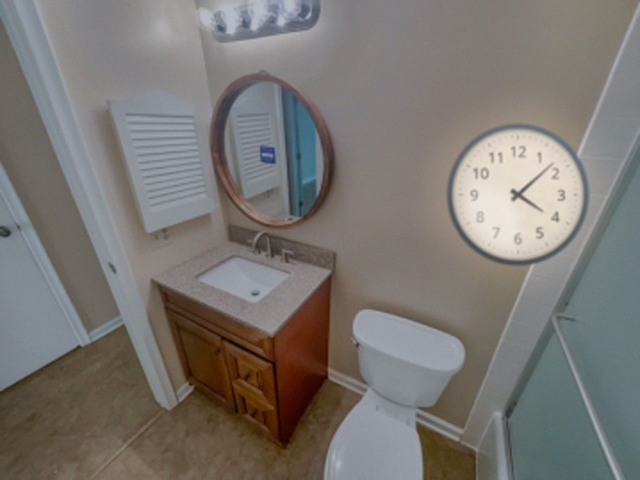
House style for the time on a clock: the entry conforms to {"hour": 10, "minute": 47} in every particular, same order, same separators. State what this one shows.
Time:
{"hour": 4, "minute": 8}
